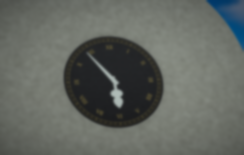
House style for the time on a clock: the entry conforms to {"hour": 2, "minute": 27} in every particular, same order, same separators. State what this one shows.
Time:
{"hour": 5, "minute": 54}
